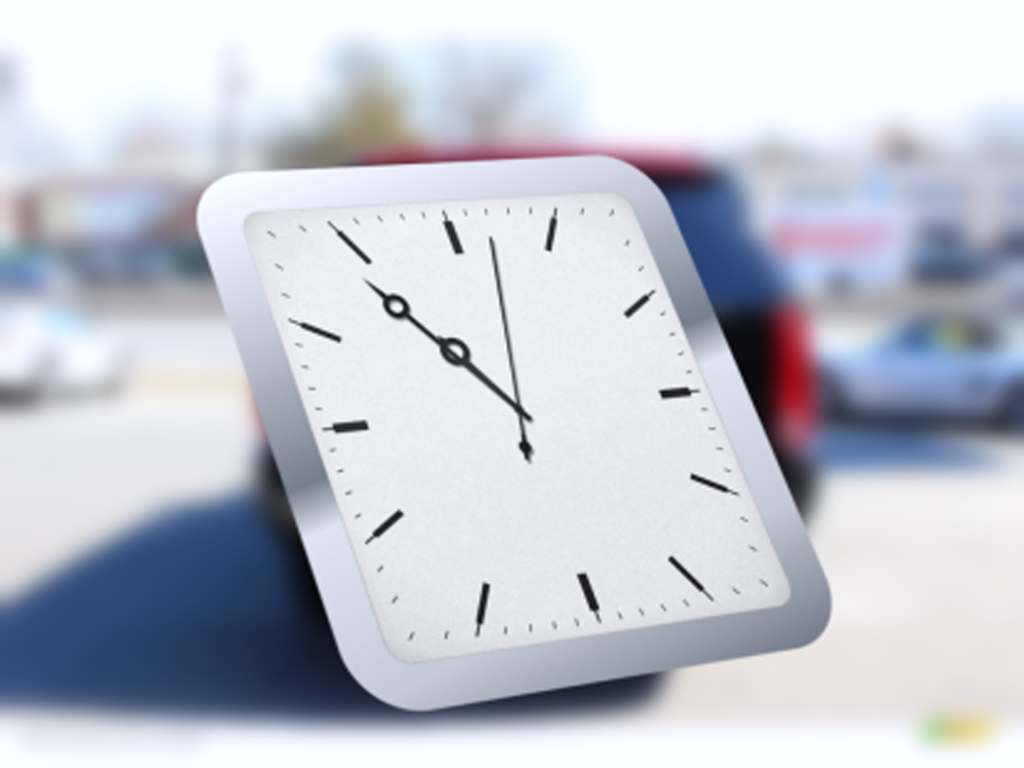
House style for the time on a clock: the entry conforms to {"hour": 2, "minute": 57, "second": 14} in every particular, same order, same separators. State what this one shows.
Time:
{"hour": 10, "minute": 54, "second": 2}
